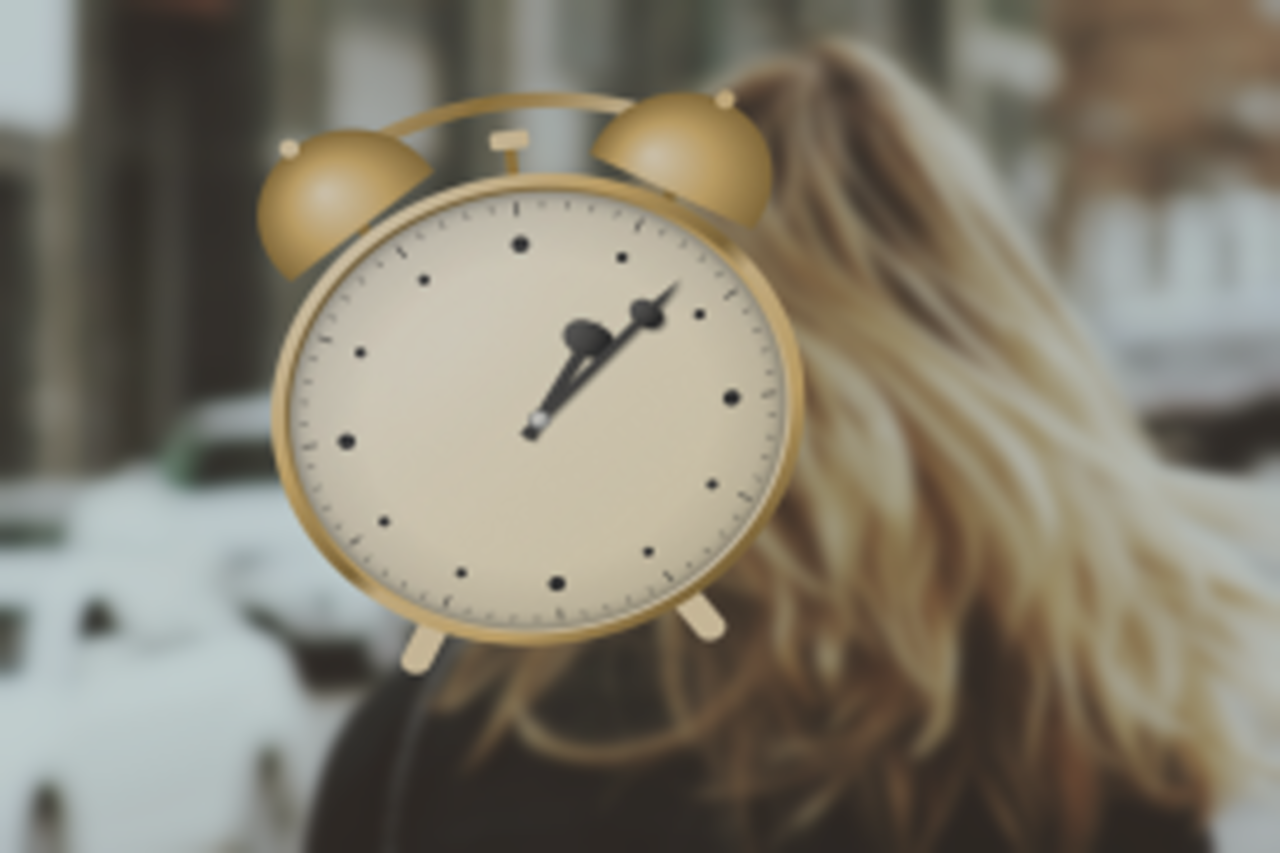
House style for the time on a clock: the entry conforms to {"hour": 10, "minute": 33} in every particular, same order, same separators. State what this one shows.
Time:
{"hour": 1, "minute": 8}
